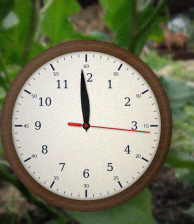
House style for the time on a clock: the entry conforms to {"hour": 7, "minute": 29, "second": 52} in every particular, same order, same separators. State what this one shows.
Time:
{"hour": 11, "minute": 59, "second": 16}
